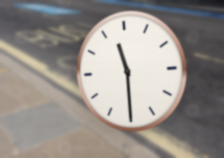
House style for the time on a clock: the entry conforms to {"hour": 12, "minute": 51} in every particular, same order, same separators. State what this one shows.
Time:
{"hour": 11, "minute": 30}
